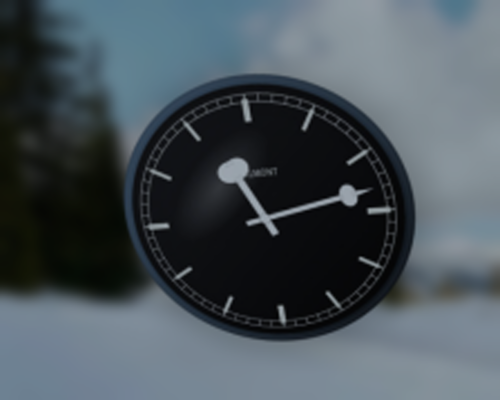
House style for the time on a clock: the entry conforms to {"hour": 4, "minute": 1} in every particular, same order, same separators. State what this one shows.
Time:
{"hour": 11, "minute": 13}
